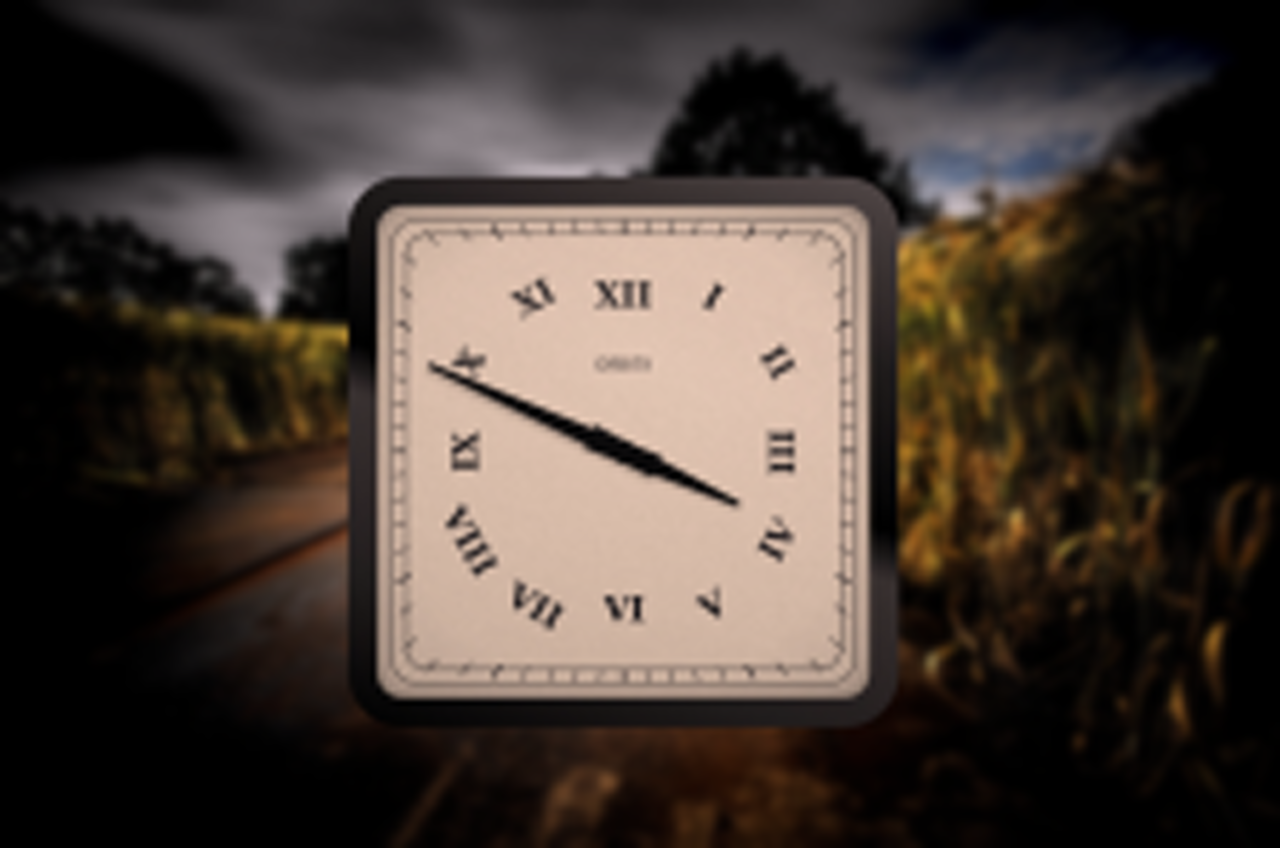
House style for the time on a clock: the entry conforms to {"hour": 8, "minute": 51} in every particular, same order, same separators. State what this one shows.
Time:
{"hour": 3, "minute": 49}
